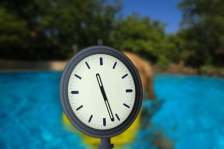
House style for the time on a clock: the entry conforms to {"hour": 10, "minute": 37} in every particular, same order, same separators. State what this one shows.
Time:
{"hour": 11, "minute": 27}
